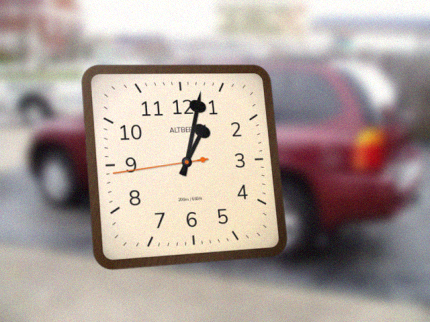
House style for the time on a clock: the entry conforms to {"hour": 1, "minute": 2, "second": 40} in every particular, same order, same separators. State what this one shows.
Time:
{"hour": 1, "minute": 2, "second": 44}
